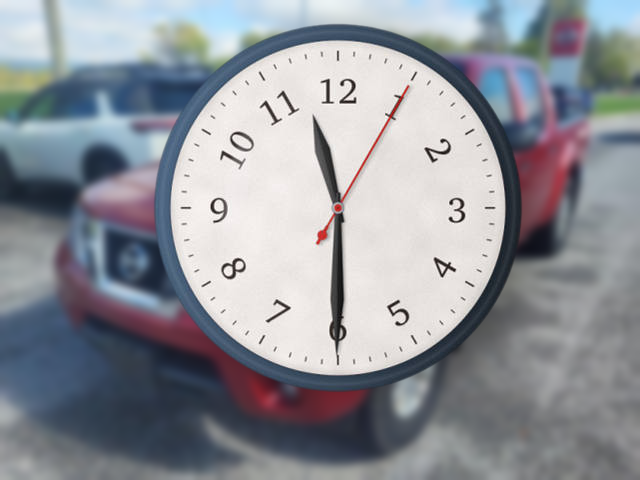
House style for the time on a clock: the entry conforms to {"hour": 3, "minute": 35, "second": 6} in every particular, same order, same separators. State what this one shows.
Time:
{"hour": 11, "minute": 30, "second": 5}
